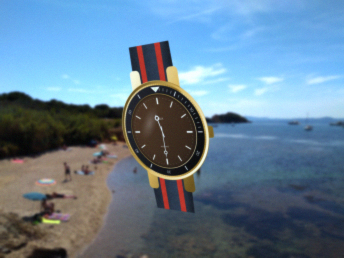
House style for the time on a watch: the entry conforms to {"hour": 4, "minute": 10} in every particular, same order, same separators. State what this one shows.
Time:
{"hour": 11, "minute": 30}
